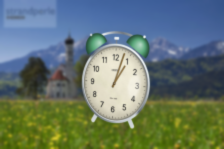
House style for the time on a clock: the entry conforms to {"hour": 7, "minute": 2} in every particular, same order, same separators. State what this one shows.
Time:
{"hour": 1, "minute": 3}
